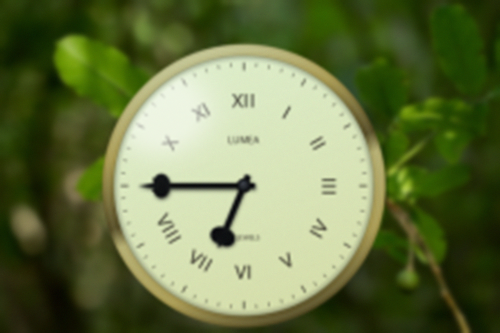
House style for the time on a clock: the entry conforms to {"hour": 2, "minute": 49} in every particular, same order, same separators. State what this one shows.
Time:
{"hour": 6, "minute": 45}
